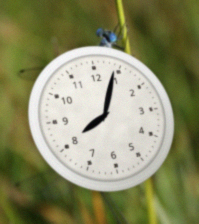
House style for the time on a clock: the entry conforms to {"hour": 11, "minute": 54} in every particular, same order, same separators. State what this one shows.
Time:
{"hour": 8, "minute": 4}
